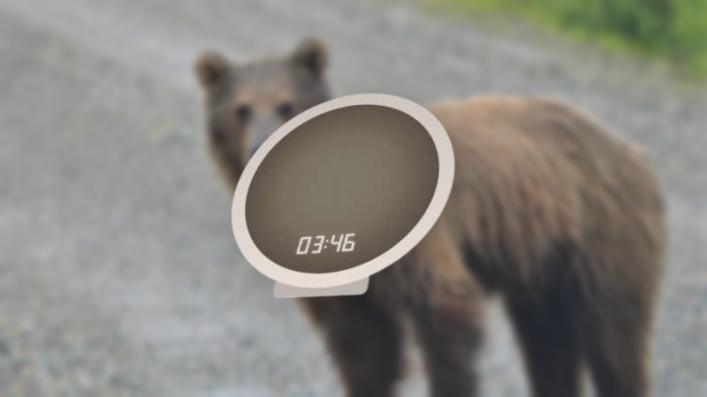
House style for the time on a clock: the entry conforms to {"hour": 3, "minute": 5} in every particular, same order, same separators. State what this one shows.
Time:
{"hour": 3, "minute": 46}
